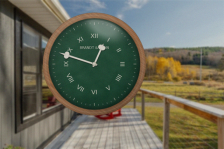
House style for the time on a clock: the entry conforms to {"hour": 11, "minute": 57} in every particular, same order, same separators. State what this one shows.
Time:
{"hour": 12, "minute": 48}
